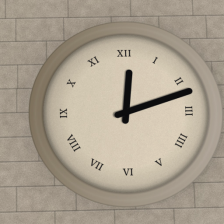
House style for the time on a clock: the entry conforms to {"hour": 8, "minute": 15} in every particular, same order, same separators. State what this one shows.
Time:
{"hour": 12, "minute": 12}
